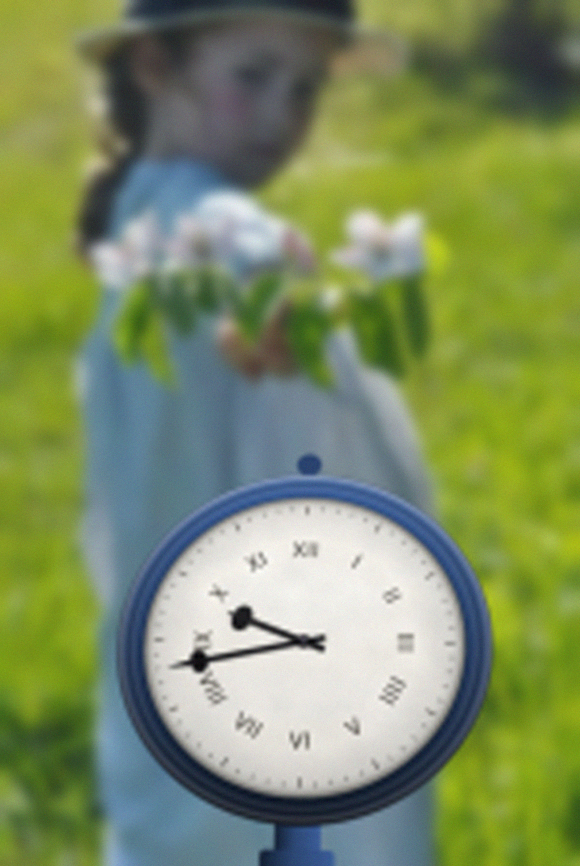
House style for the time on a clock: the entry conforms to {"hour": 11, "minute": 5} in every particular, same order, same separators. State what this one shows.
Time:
{"hour": 9, "minute": 43}
